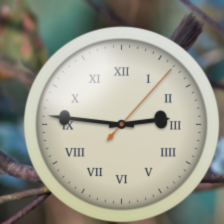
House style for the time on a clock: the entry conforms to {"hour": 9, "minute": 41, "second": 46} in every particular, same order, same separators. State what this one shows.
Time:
{"hour": 2, "minute": 46, "second": 7}
